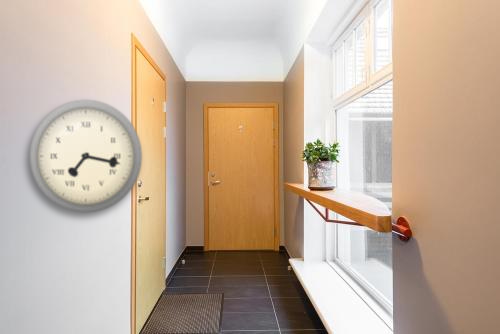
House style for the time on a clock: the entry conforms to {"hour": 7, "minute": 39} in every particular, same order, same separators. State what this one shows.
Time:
{"hour": 7, "minute": 17}
